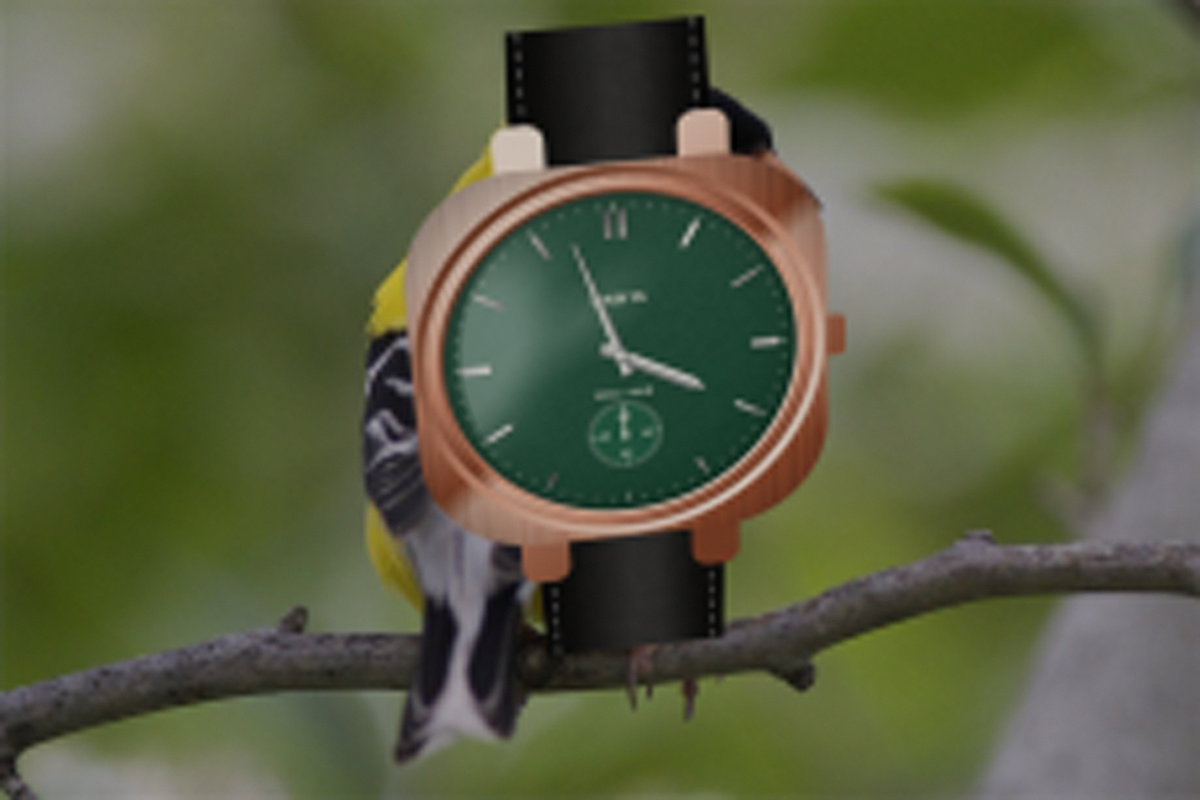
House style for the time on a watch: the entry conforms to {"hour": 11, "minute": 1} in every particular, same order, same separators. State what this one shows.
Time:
{"hour": 3, "minute": 57}
